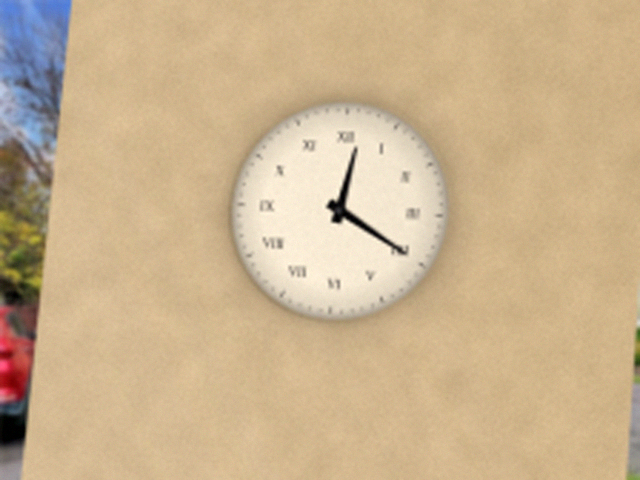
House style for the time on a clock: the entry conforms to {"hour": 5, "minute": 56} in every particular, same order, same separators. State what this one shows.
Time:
{"hour": 12, "minute": 20}
